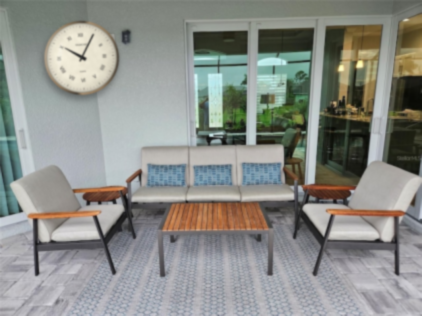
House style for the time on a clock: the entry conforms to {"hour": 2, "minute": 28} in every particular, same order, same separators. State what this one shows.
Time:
{"hour": 10, "minute": 5}
